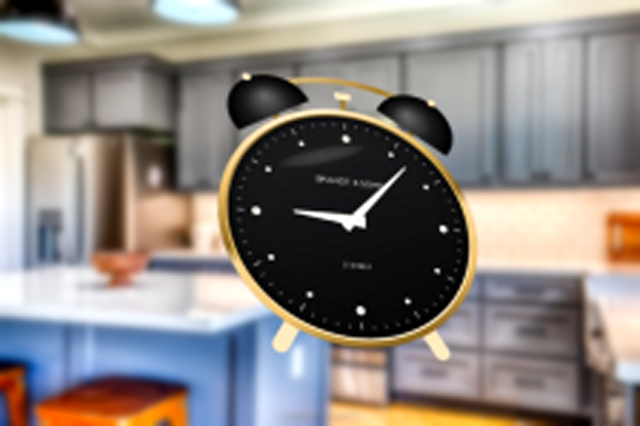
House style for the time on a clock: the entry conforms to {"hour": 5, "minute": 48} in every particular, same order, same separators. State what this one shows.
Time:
{"hour": 9, "minute": 7}
